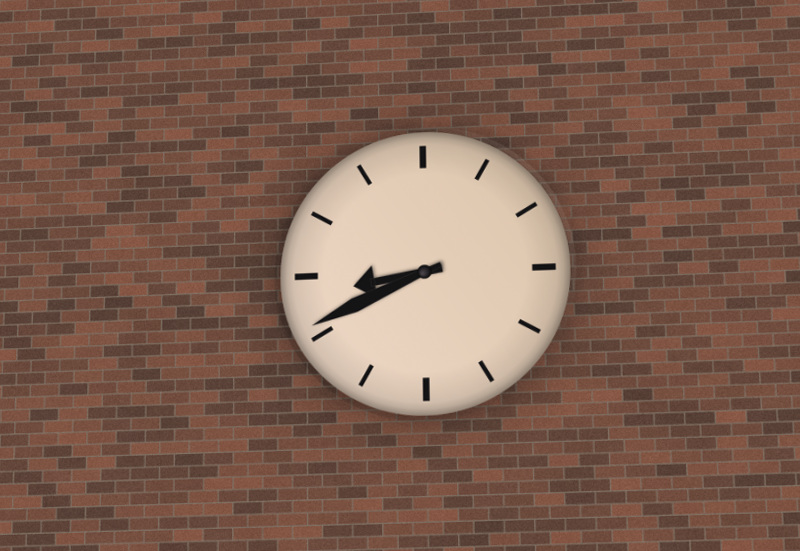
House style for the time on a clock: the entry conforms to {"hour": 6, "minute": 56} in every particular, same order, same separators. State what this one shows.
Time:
{"hour": 8, "minute": 41}
